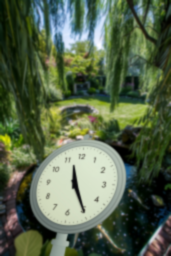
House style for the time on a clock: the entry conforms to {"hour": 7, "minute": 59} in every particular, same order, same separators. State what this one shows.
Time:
{"hour": 11, "minute": 25}
